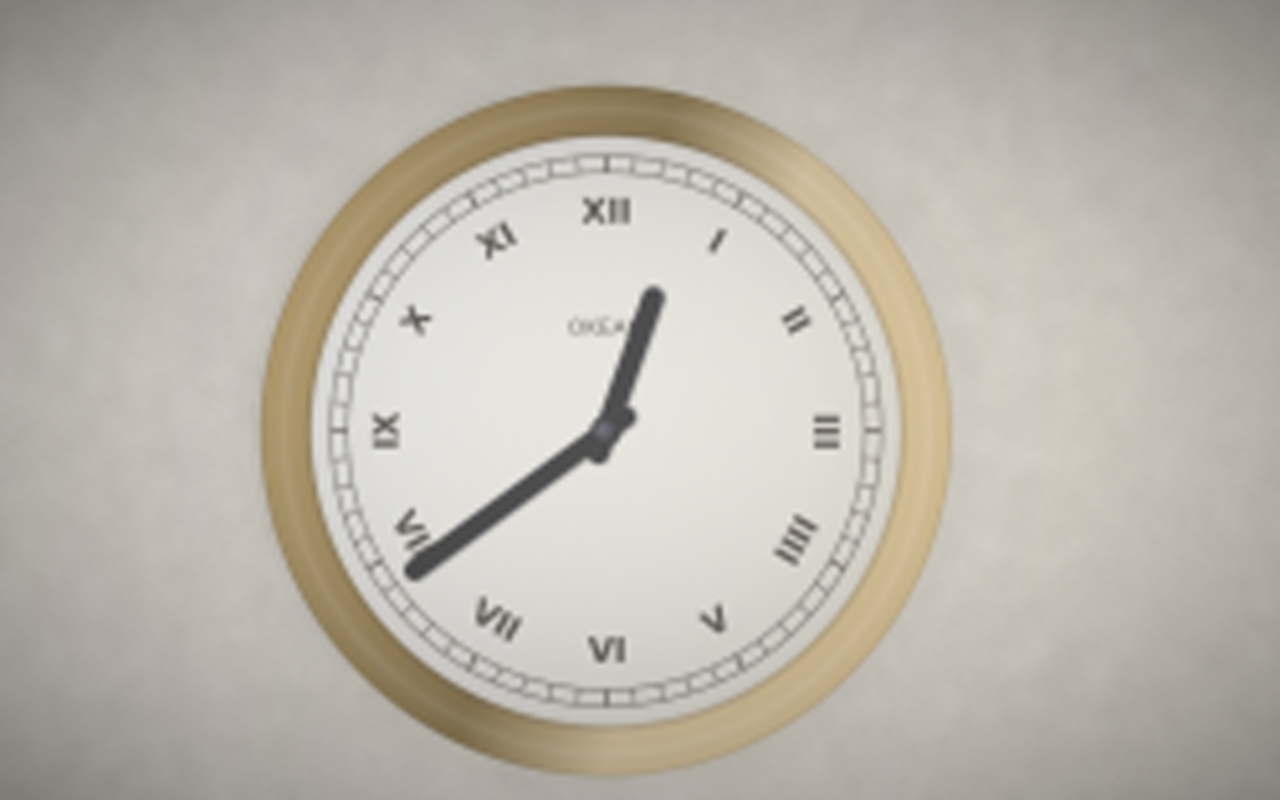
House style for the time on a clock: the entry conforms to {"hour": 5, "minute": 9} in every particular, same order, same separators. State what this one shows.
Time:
{"hour": 12, "minute": 39}
